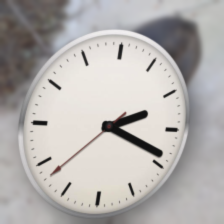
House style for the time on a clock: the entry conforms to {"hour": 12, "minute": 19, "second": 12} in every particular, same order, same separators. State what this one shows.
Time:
{"hour": 2, "minute": 18, "second": 38}
